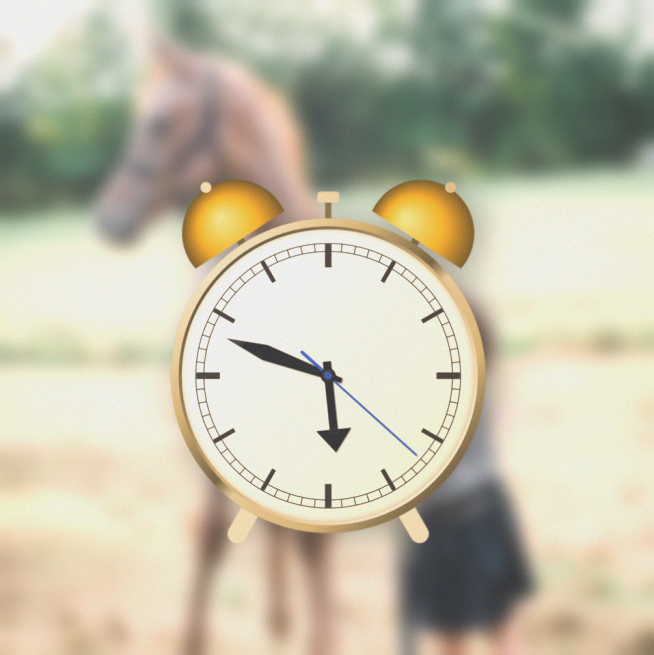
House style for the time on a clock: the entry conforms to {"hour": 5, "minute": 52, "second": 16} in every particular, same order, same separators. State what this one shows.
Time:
{"hour": 5, "minute": 48, "second": 22}
